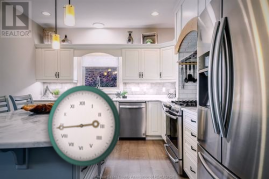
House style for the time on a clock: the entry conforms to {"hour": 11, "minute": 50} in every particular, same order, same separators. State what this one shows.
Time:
{"hour": 2, "minute": 44}
